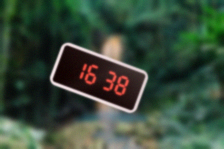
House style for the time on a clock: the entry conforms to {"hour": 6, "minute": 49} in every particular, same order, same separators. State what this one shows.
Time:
{"hour": 16, "minute": 38}
